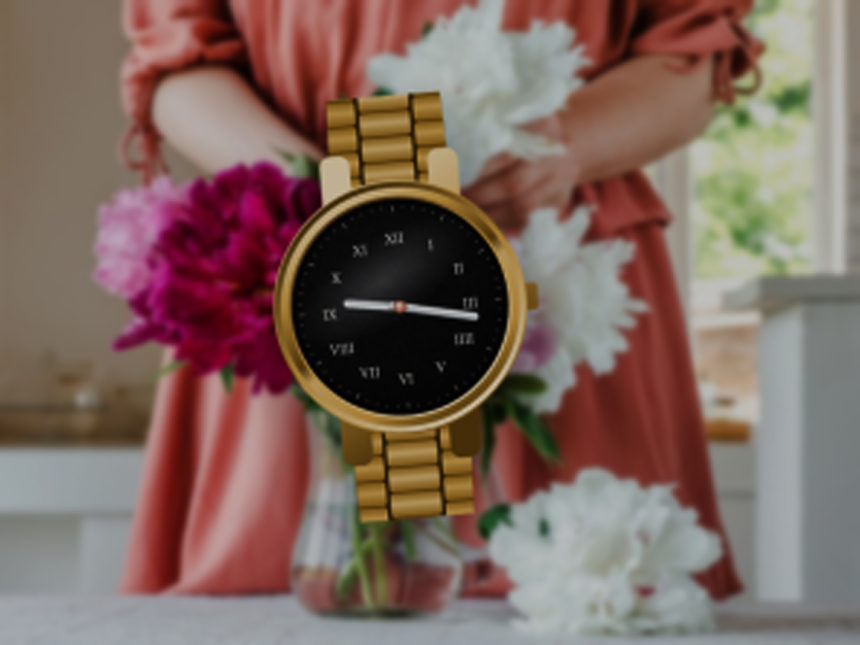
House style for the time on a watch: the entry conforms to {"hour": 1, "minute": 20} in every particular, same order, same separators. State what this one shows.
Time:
{"hour": 9, "minute": 17}
